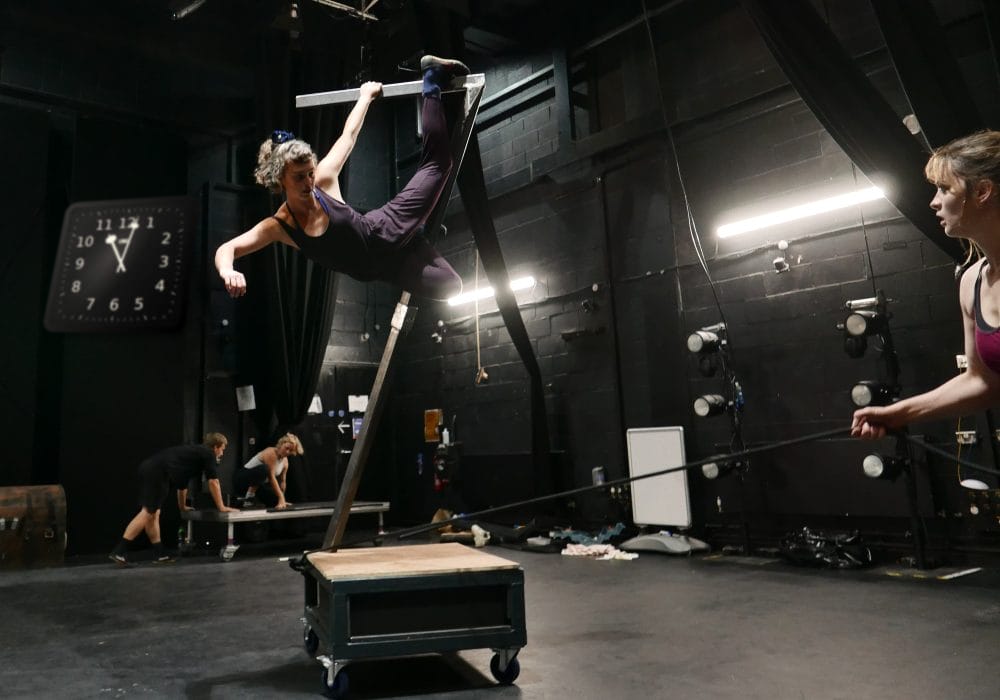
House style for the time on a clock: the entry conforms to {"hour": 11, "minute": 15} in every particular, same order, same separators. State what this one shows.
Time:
{"hour": 11, "minute": 2}
